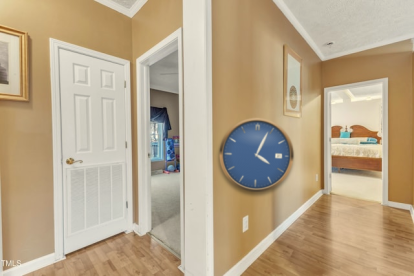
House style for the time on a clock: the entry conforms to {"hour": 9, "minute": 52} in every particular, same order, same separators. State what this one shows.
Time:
{"hour": 4, "minute": 4}
